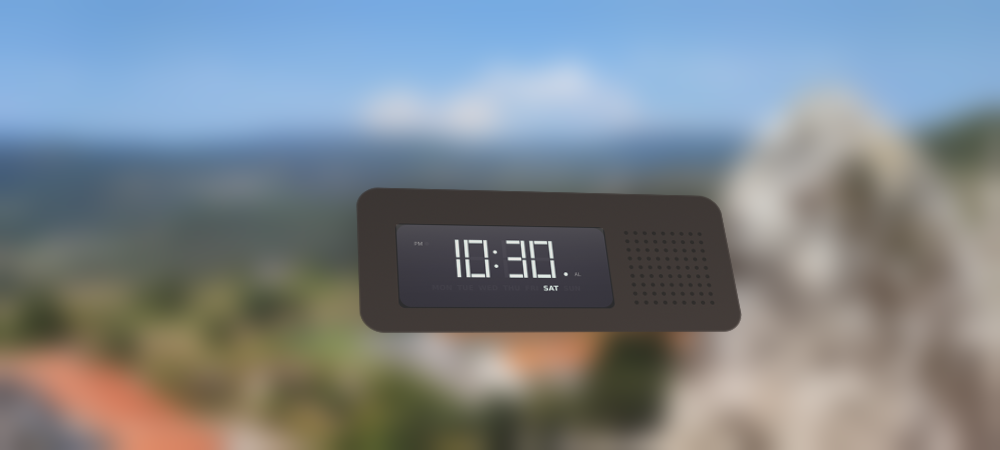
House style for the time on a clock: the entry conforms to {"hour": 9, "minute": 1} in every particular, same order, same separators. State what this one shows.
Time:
{"hour": 10, "minute": 30}
